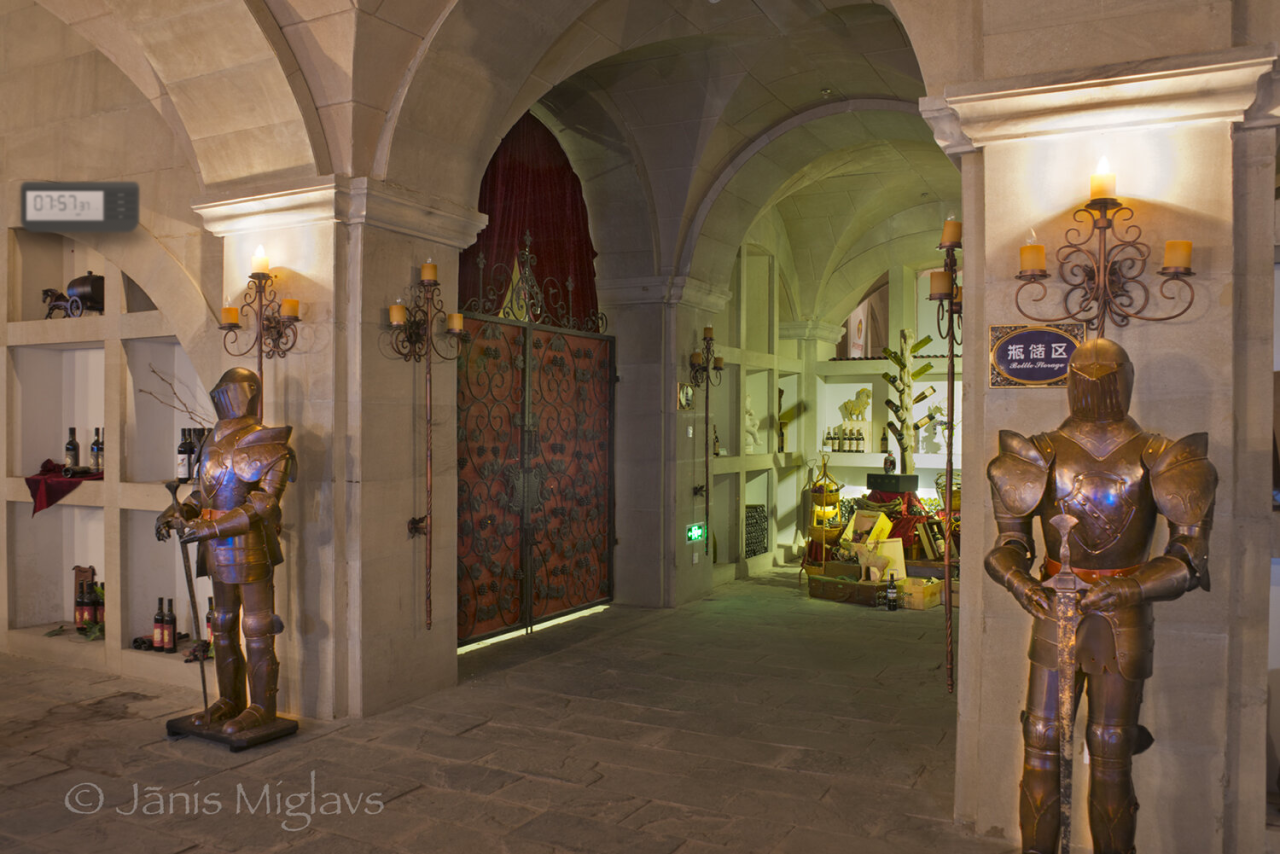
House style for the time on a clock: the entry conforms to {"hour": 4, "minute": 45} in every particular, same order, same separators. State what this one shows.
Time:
{"hour": 7, "minute": 57}
